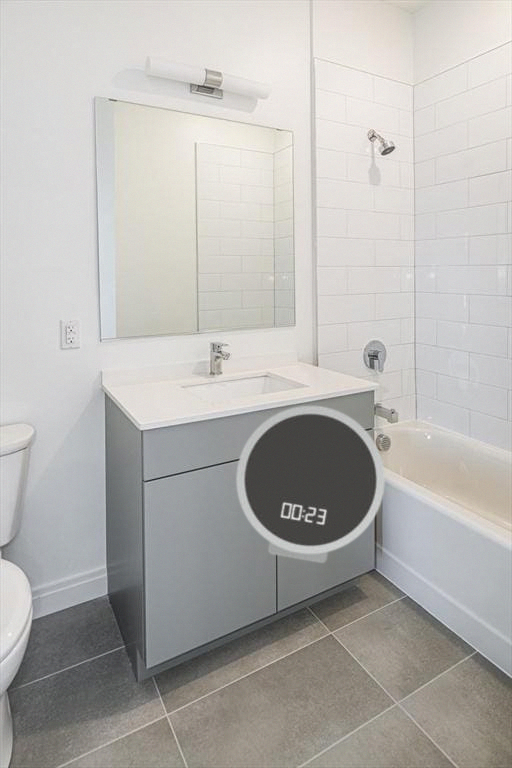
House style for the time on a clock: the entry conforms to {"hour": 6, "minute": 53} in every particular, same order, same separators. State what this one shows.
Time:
{"hour": 0, "minute": 23}
